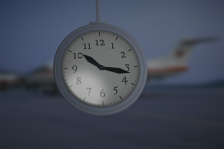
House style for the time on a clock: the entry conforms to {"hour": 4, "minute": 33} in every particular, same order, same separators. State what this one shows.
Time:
{"hour": 10, "minute": 17}
